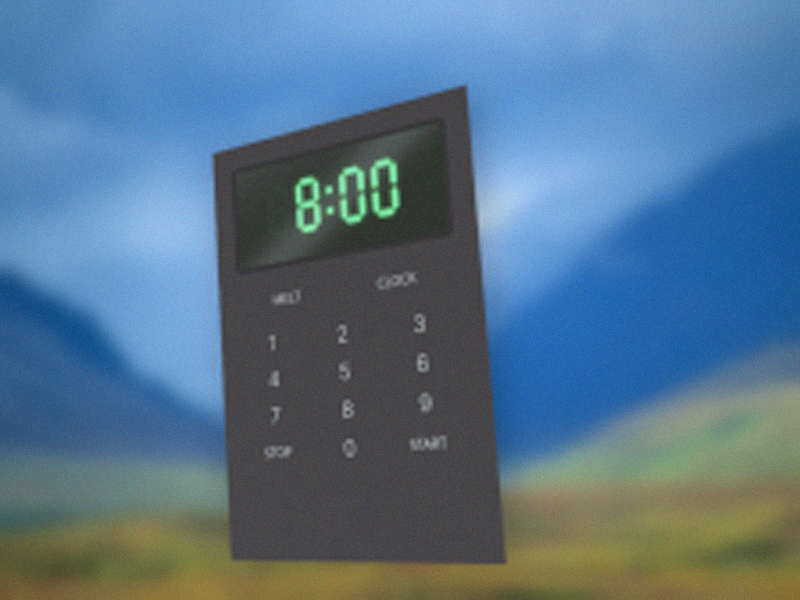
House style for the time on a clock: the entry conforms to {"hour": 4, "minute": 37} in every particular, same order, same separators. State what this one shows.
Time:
{"hour": 8, "minute": 0}
